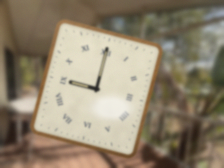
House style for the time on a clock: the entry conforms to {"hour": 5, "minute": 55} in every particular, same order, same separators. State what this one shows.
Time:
{"hour": 9, "minute": 0}
